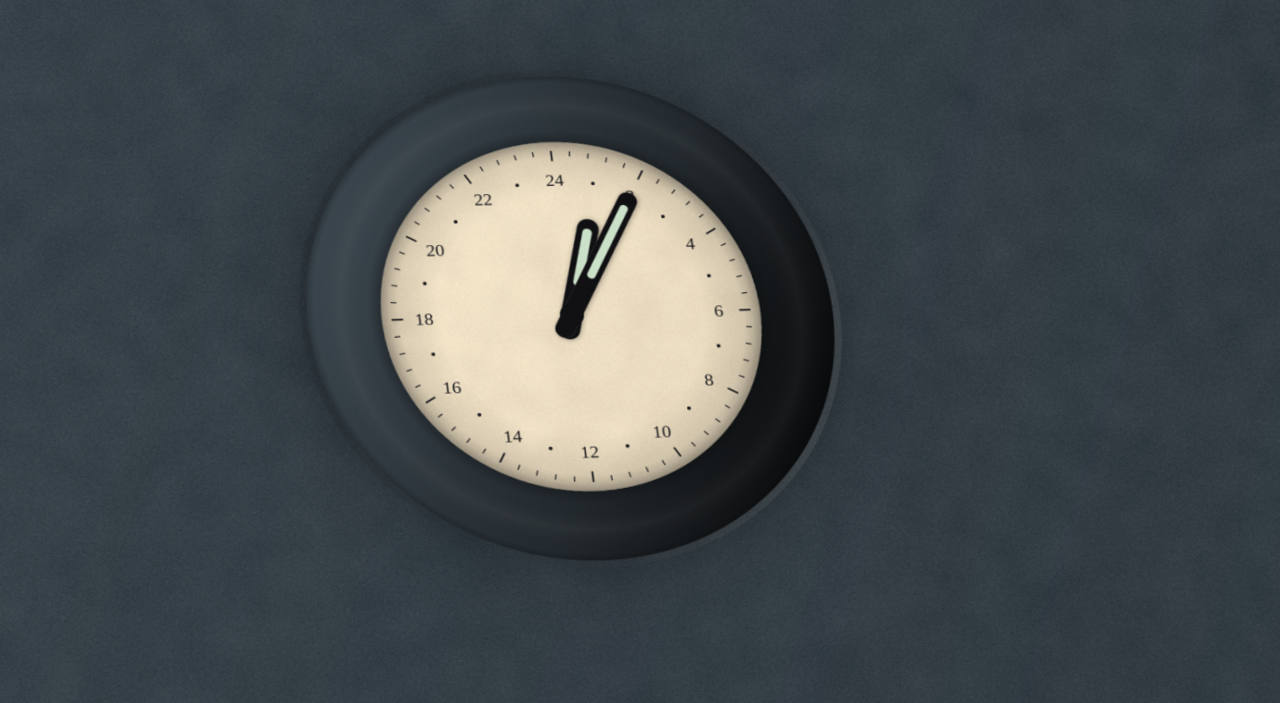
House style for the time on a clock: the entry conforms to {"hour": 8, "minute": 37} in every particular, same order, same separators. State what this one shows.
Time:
{"hour": 1, "minute": 5}
